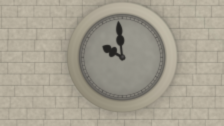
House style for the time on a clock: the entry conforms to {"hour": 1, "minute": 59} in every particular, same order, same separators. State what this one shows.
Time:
{"hour": 9, "minute": 59}
